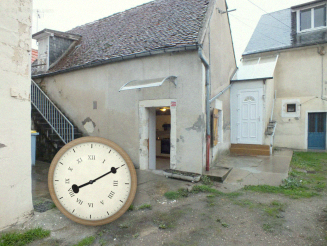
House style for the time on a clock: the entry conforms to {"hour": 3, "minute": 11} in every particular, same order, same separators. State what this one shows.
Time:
{"hour": 8, "minute": 10}
